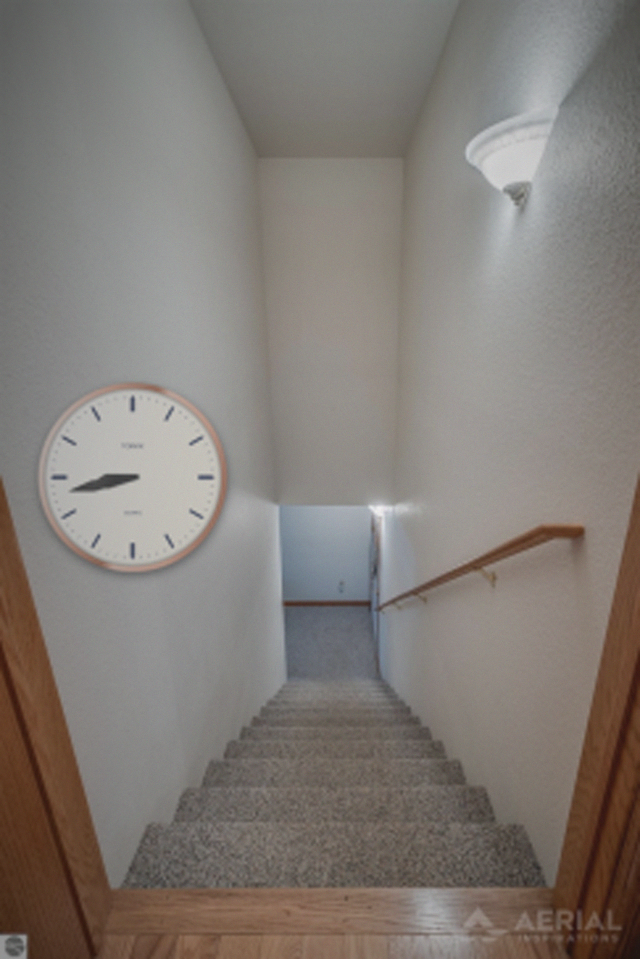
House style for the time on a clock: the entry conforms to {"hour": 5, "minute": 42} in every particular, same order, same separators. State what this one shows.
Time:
{"hour": 8, "minute": 43}
